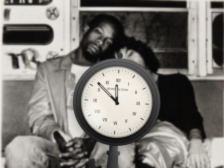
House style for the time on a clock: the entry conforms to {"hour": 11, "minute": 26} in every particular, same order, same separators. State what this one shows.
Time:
{"hour": 11, "minute": 52}
